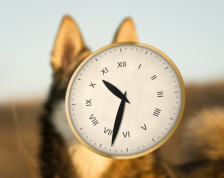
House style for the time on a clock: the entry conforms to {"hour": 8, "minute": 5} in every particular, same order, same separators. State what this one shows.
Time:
{"hour": 10, "minute": 33}
